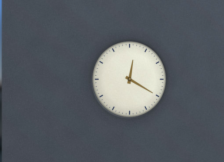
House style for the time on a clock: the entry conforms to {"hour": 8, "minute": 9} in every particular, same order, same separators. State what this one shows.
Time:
{"hour": 12, "minute": 20}
